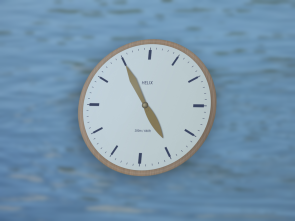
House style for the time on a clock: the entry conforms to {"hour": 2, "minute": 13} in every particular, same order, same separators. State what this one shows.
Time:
{"hour": 4, "minute": 55}
